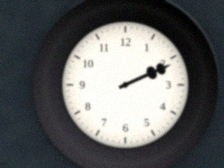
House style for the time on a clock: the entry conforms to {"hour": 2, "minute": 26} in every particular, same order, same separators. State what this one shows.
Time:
{"hour": 2, "minute": 11}
